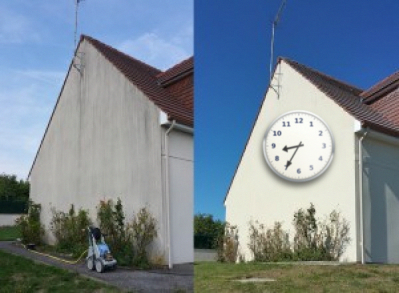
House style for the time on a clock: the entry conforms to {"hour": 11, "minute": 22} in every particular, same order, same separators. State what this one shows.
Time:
{"hour": 8, "minute": 35}
